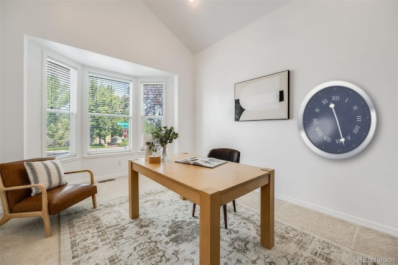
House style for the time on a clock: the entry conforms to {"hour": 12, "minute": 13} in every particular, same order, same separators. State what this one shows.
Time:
{"hour": 11, "minute": 28}
